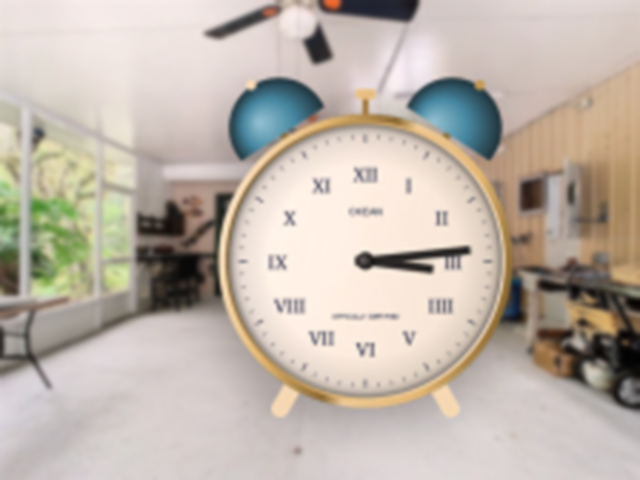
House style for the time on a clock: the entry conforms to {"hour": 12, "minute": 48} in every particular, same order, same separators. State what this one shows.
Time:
{"hour": 3, "minute": 14}
